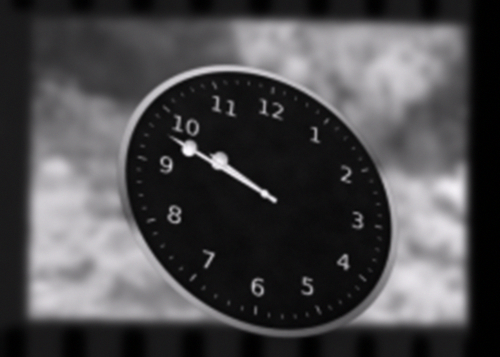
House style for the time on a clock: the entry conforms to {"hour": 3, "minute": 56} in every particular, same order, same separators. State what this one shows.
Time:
{"hour": 9, "minute": 48}
